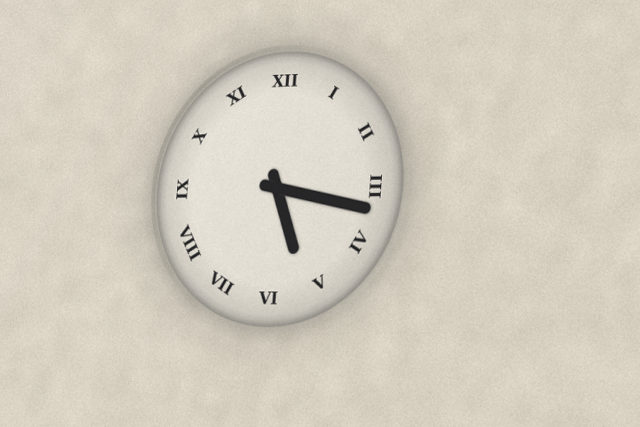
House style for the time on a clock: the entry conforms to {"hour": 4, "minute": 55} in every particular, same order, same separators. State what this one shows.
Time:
{"hour": 5, "minute": 17}
